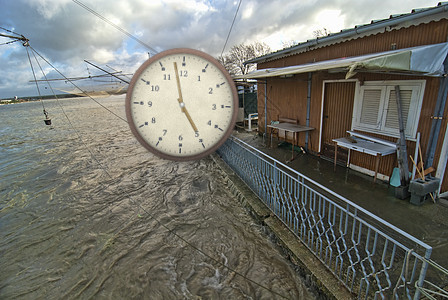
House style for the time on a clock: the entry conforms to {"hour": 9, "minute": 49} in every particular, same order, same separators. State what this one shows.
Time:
{"hour": 4, "minute": 58}
